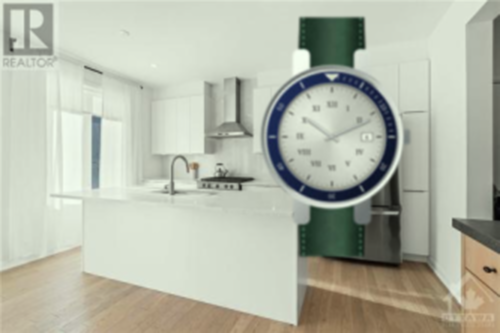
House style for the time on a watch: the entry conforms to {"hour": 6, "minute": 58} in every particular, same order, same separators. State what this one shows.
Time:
{"hour": 10, "minute": 11}
